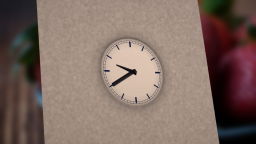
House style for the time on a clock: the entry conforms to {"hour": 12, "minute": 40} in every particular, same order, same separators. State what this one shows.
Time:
{"hour": 9, "minute": 40}
